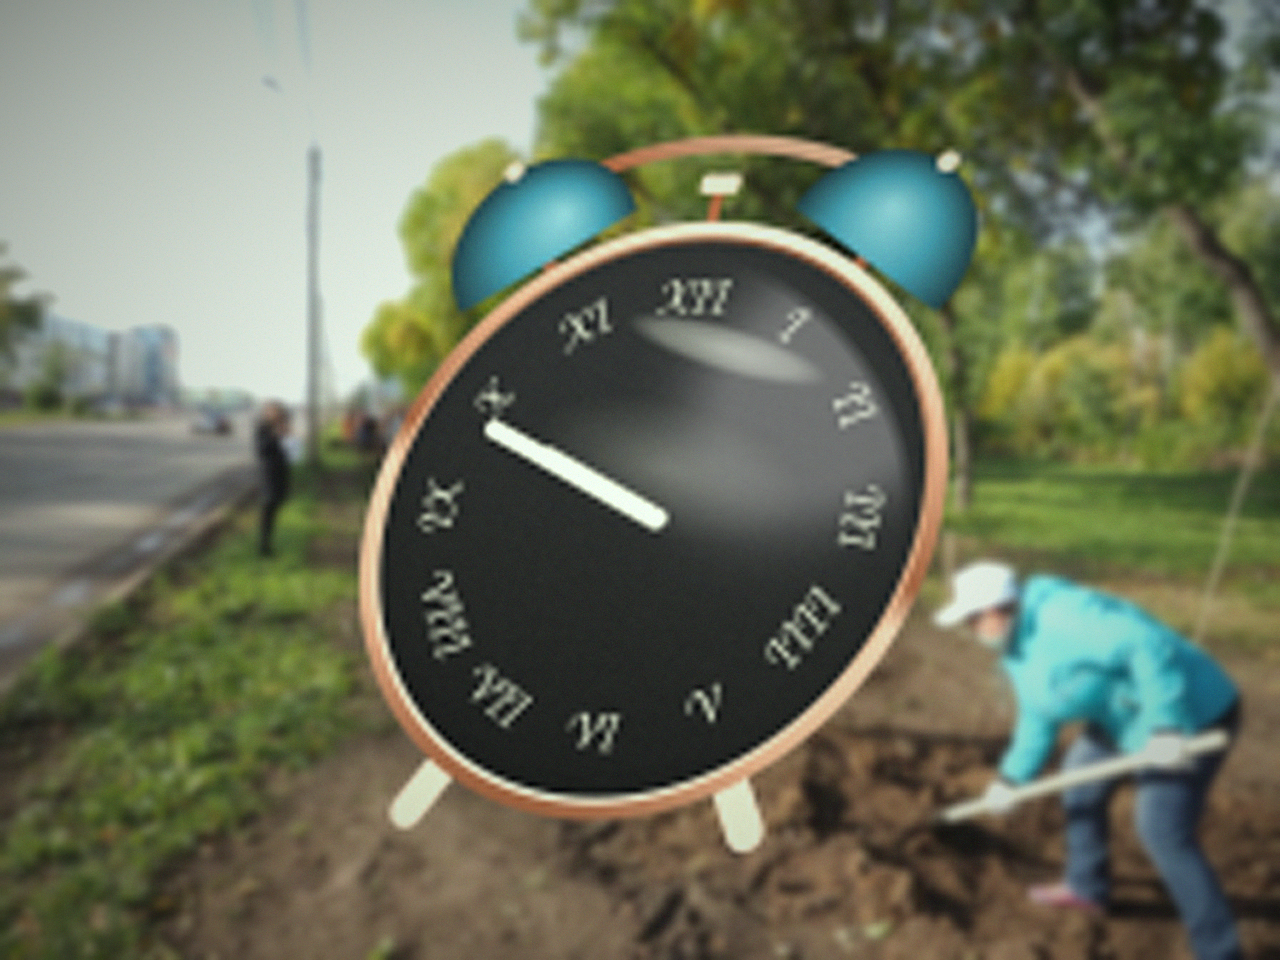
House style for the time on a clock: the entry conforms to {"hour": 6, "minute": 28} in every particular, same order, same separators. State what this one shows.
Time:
{"hour": 9, "minute": 49}
